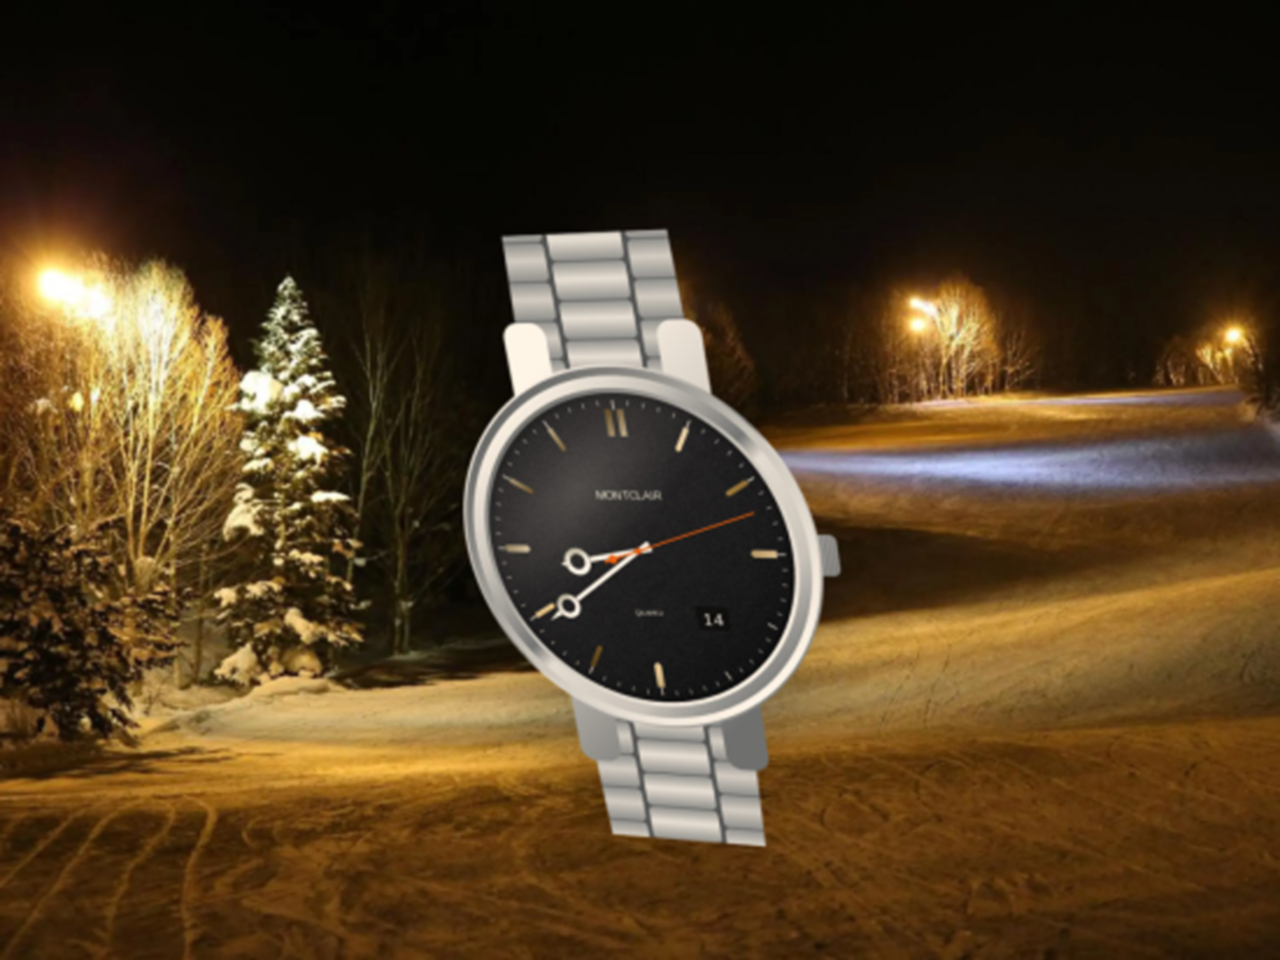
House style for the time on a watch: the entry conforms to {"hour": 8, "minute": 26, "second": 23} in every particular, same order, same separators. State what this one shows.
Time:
{"hour": 8, "minute": 39, "second": 12}
